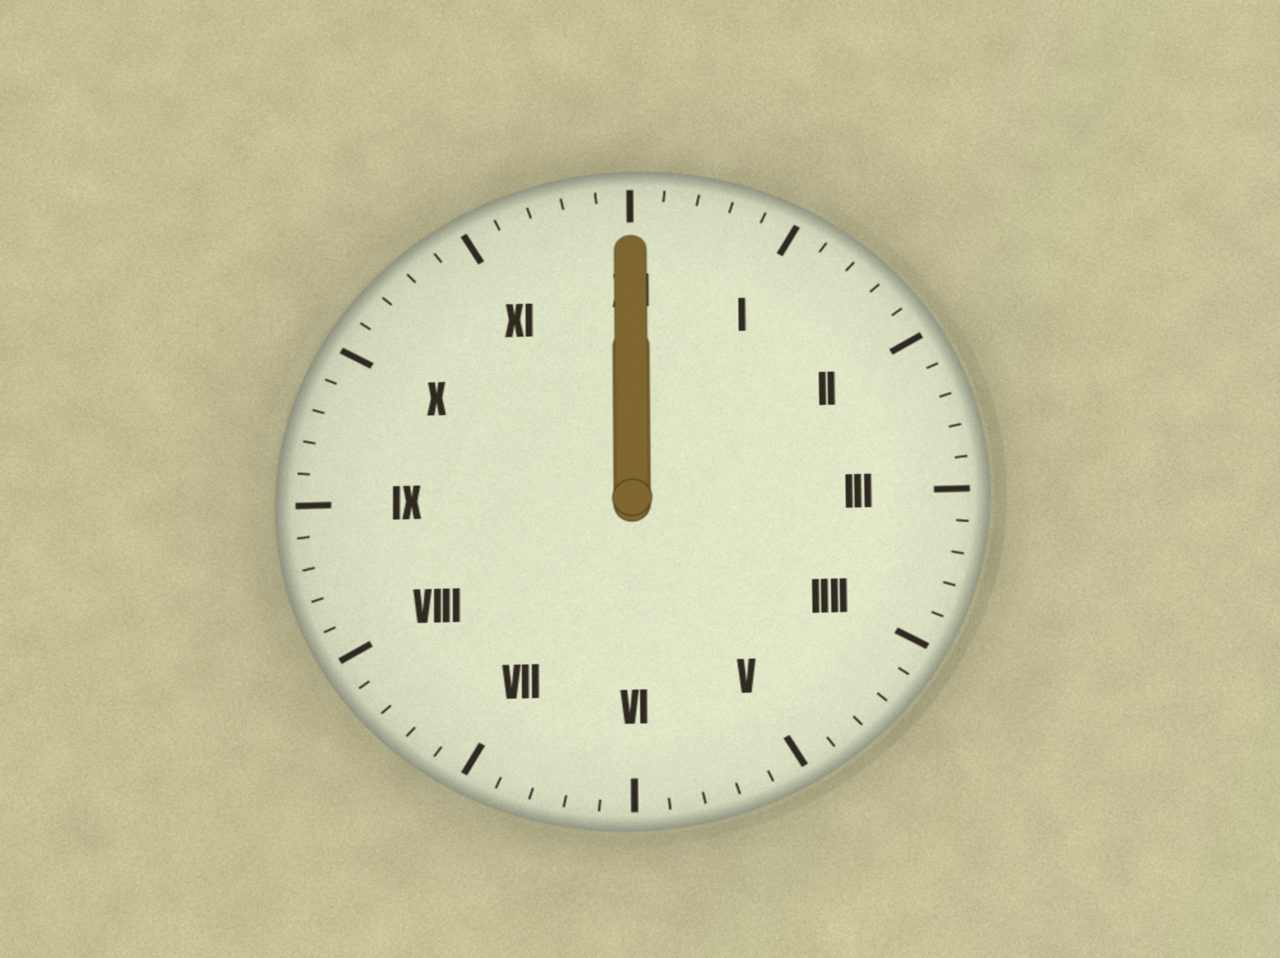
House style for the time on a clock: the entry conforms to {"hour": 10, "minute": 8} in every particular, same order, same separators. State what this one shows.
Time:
{"hour": 12, "minute": 0}
